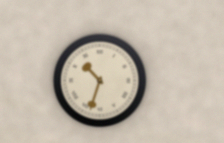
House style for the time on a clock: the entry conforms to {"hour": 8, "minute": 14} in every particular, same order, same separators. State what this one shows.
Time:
{"hour": 10, "minute": 33}
